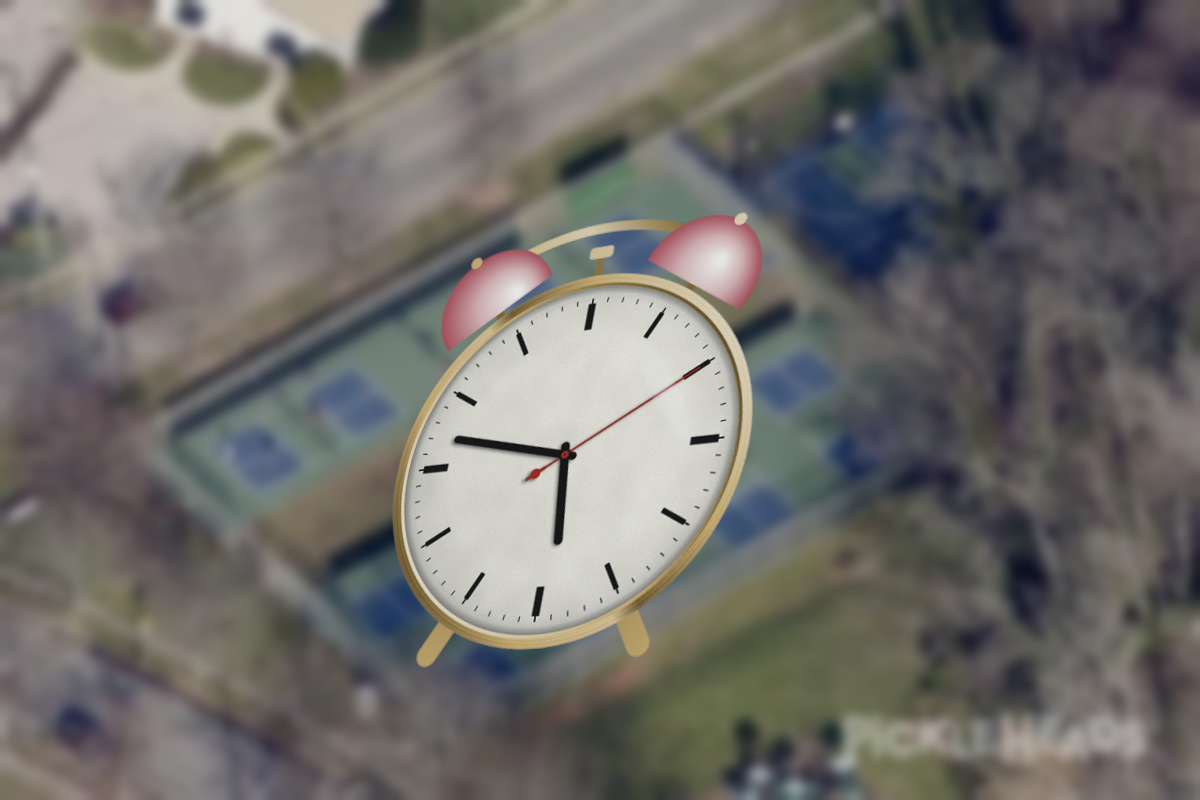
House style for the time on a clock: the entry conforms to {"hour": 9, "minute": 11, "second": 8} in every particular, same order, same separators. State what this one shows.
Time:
{"hour": 5, "minute": 47, "second": 10}
